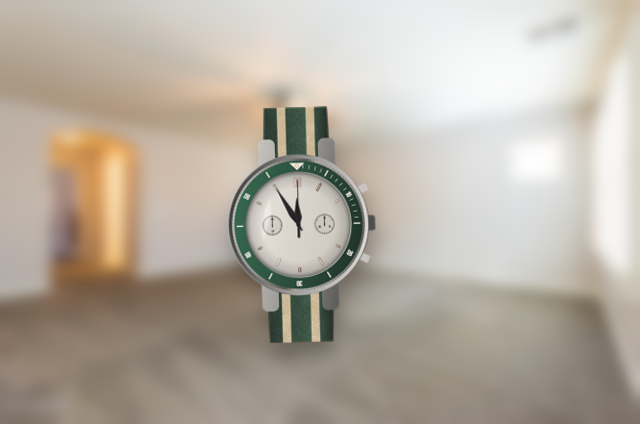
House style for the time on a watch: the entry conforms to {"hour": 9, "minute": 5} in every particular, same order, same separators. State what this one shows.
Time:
{"hour": 11, "minute": 55}
